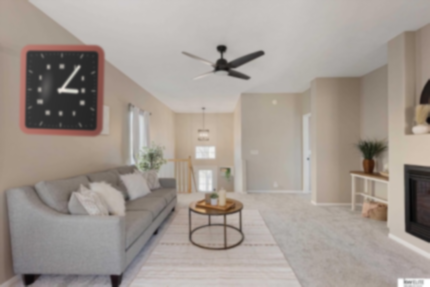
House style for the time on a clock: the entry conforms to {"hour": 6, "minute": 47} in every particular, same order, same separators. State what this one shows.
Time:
{"hour": 3, "minute": 6}
